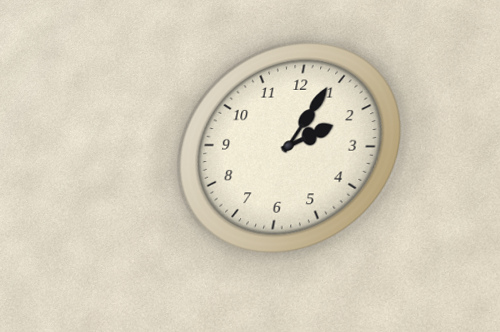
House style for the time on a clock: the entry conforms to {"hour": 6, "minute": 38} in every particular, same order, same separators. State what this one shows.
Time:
{"hour": 2, "minute": 4}
